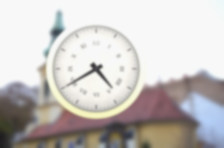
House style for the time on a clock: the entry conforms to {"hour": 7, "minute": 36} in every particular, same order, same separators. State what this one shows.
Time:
{"hour": 4, "minute": 40}
